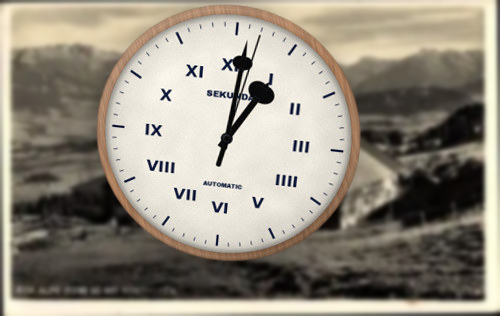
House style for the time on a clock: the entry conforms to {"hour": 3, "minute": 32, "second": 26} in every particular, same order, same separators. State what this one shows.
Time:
{"hour": 1, "minute": 1, "second": 2}
